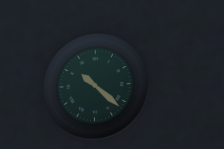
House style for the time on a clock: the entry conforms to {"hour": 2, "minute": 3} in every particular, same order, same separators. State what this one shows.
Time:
{"hour": 10, "minute": 22}
